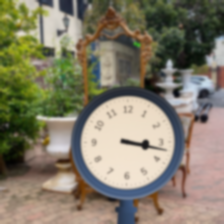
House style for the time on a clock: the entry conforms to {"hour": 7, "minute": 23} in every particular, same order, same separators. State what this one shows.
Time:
{"hour": 3, "minute": 17}
